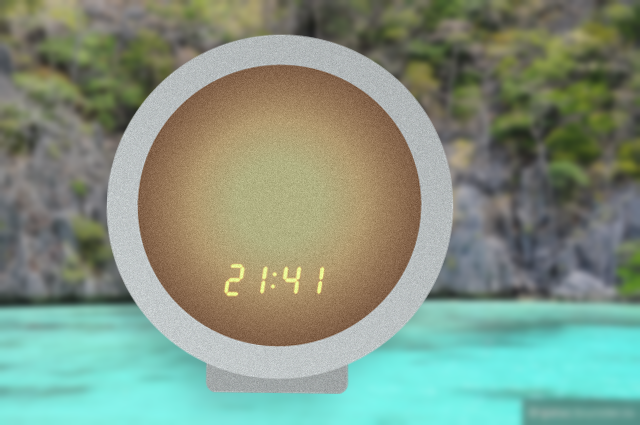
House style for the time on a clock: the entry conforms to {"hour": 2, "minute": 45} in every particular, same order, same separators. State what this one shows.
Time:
{"hour": 21, "minute": 41}
